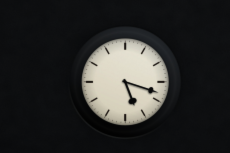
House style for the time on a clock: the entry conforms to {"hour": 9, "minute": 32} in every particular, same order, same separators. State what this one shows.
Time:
{"hour": 5, "minute": 18}
